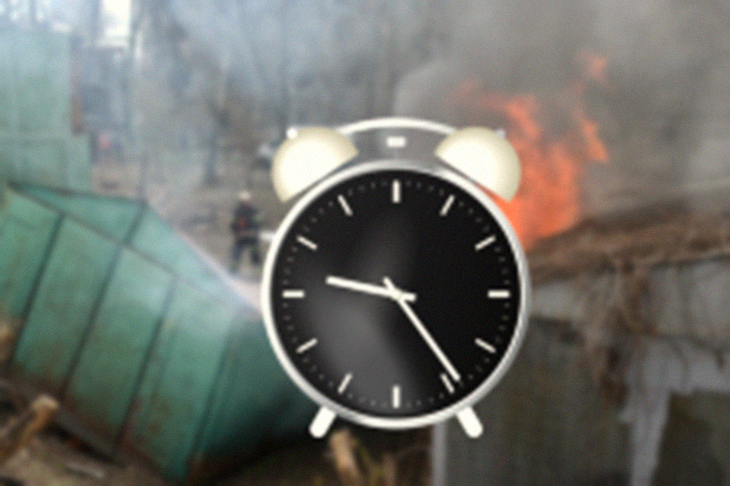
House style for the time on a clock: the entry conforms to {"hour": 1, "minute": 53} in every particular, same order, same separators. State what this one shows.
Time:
{"hour": 9, "minute": 24}
